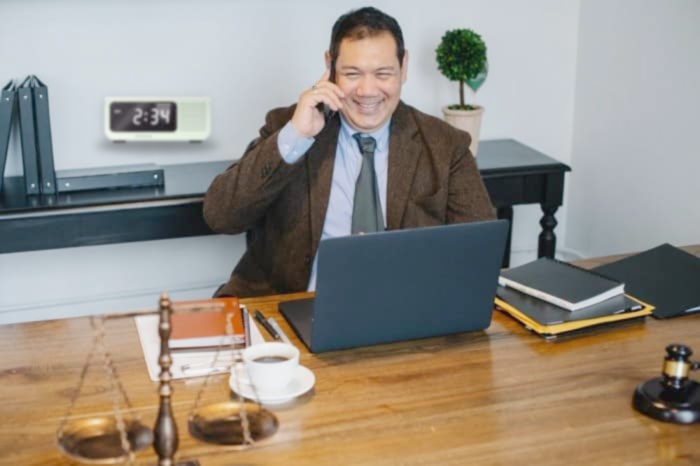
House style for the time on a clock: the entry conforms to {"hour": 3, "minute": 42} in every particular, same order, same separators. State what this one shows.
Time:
{"hour": 2, "minute": 34}
